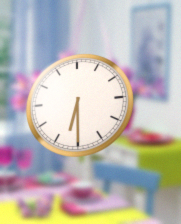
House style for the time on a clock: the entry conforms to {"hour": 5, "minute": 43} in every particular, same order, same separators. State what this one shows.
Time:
{"hour": 6, "minute": 30}
